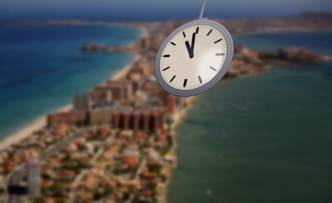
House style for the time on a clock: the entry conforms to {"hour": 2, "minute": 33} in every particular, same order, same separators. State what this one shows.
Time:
{"hour": 10, "minute": 59}
